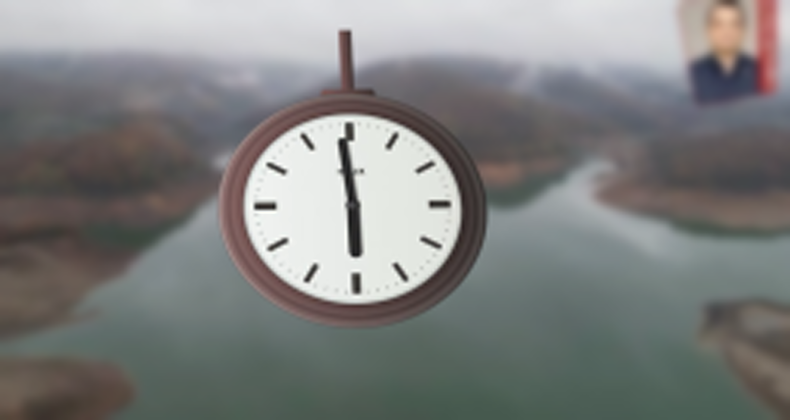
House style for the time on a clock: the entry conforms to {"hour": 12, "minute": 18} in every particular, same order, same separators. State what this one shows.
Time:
{"hour": 5, "minute": 59}
